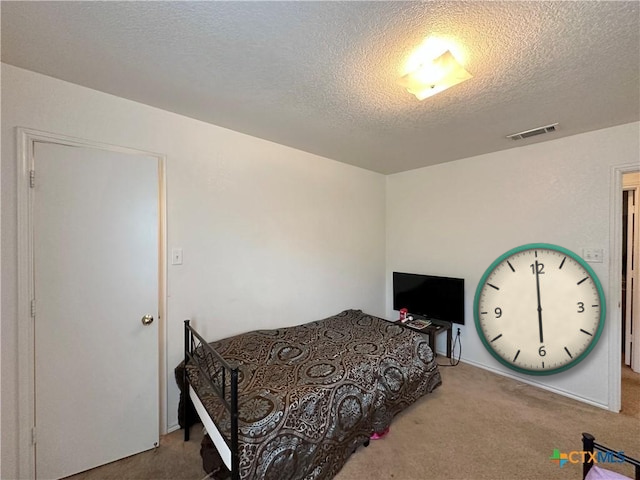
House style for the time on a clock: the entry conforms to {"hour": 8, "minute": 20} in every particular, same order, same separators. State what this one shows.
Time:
{"hour": 6, "minute": 0}
